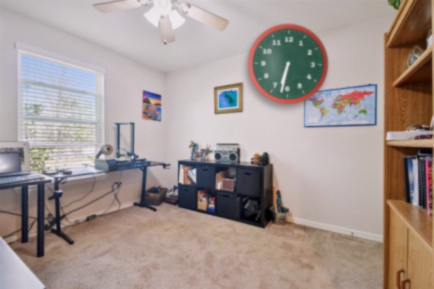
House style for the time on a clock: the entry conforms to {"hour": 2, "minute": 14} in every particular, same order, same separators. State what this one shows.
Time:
{"hour": 6, "minute": 32}
